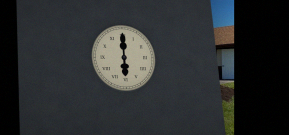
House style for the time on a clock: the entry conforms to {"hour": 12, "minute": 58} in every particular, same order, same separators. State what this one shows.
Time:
{"hour": 6, "minute": 0}
